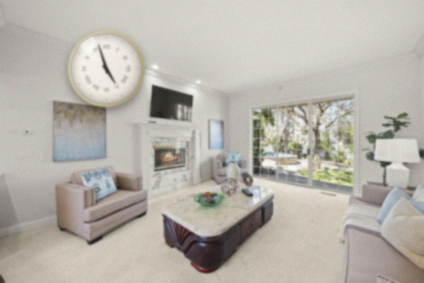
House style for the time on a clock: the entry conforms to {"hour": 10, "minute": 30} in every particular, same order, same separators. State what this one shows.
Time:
{"hour": 4, "minute": 57}
